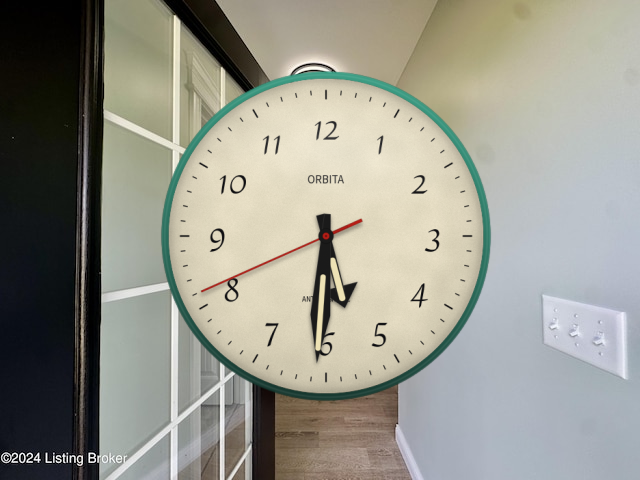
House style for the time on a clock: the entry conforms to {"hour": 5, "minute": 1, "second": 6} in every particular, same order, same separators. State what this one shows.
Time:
{"hour": 5, "minute": 30, "second": 41}
